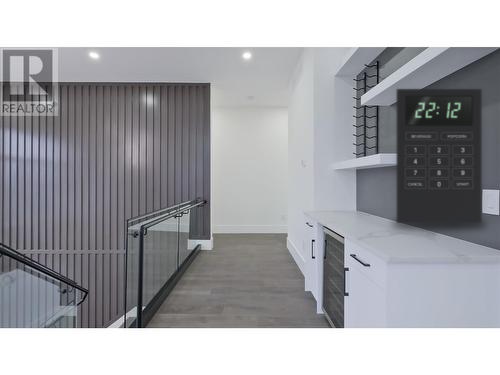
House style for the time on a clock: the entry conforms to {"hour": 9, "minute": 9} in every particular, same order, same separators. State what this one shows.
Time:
{"hour": 22, "minute": 12}
